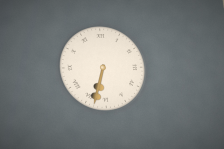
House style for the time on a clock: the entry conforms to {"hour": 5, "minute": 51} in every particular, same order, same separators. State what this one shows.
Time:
{"hour": 6, "minute": 33}
